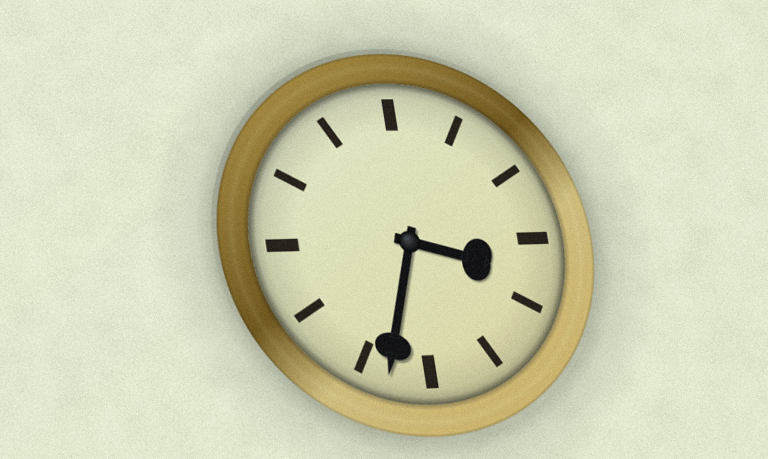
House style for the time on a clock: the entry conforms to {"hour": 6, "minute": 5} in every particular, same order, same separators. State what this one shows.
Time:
{"hour": 3, "minute": 33}
